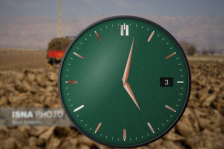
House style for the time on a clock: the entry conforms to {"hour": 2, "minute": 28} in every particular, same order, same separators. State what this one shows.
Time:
{"hour": 5, "minute": 2}
